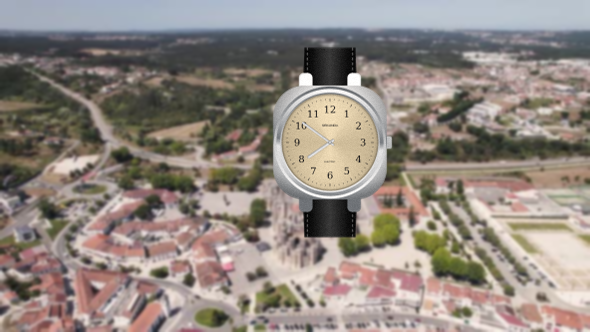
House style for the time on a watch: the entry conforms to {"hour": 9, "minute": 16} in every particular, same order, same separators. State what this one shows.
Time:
{"hour": 7, "minute": 51}
